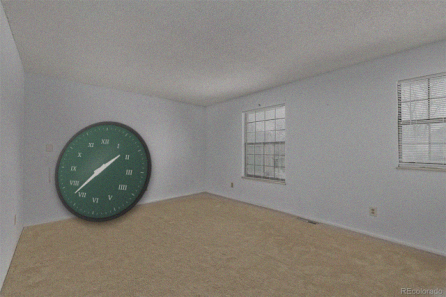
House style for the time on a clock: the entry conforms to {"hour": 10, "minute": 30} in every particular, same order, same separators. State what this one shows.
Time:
{"hour": 1, "minute": 37}
